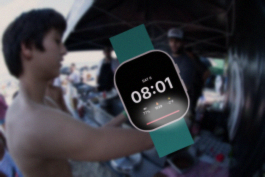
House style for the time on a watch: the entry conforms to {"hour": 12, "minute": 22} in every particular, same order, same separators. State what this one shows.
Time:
{"hour": 8, "minute": 1}
